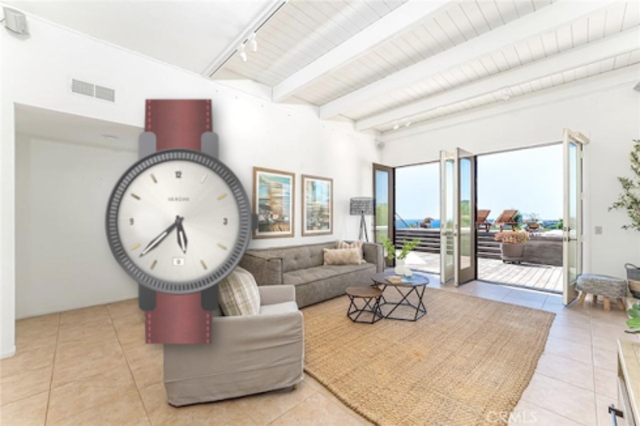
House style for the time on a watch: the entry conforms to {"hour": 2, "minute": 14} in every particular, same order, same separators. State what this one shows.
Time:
{"hour": 5, "minute": 38}
